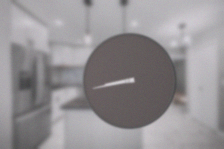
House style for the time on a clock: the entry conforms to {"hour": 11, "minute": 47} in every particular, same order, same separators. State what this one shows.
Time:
{"hour": 8, "minute": 43}
